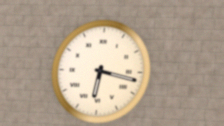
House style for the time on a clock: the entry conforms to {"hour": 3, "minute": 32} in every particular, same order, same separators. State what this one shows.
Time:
{"hour": 6, "minute": 17}
